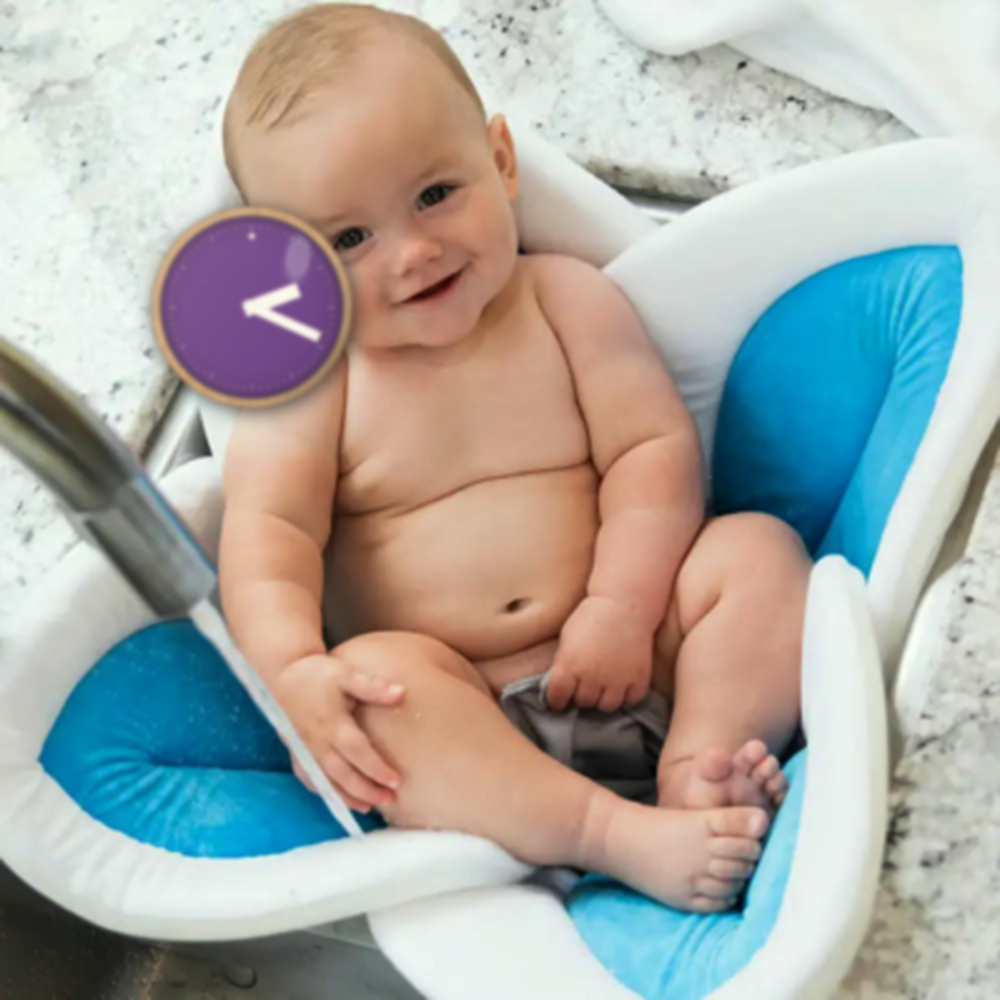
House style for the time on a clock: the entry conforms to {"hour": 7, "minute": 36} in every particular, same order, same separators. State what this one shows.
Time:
{"hour": 2, "minute": 19}
